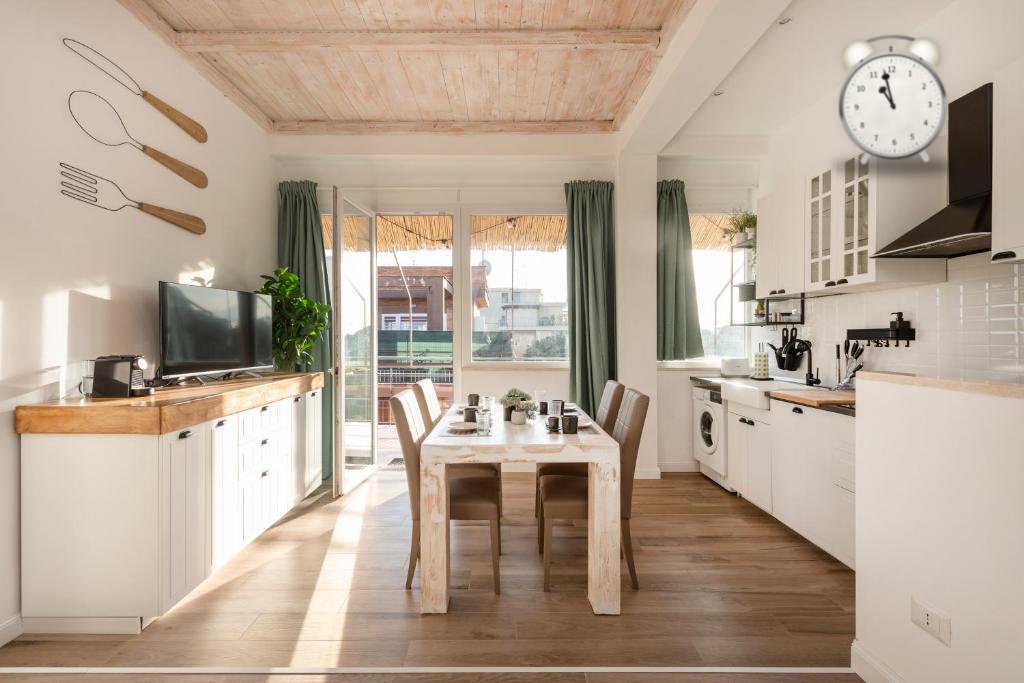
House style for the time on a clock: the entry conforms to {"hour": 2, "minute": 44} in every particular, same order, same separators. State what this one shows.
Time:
{"hour": 10, "minute": 58}
